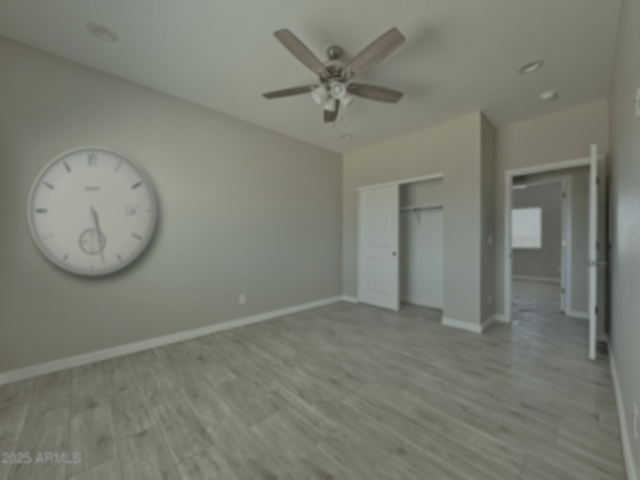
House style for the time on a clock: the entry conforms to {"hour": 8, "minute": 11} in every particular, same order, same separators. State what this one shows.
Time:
{"hour": 5, "minute": 28}
